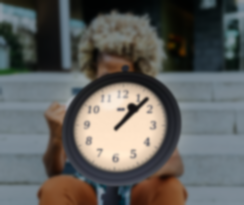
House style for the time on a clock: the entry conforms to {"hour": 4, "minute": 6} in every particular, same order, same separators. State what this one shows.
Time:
{"hour": 1, "minute": 7}
